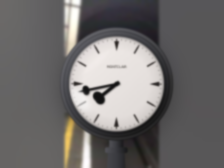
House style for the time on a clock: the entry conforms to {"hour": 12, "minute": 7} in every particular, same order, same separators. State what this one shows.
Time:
{"hour": 7, "minute": 43}
